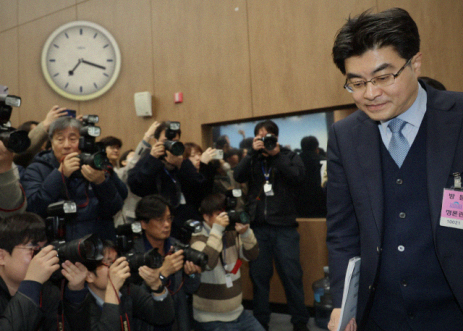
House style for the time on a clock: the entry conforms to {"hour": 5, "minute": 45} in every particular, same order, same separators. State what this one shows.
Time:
{"hour": 7, "minute": 18}
